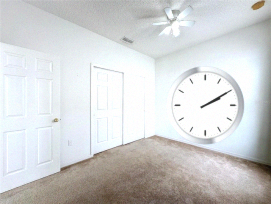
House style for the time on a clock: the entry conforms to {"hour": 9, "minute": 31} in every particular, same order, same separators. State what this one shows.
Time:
{"hour": 2, "minute": 10}
